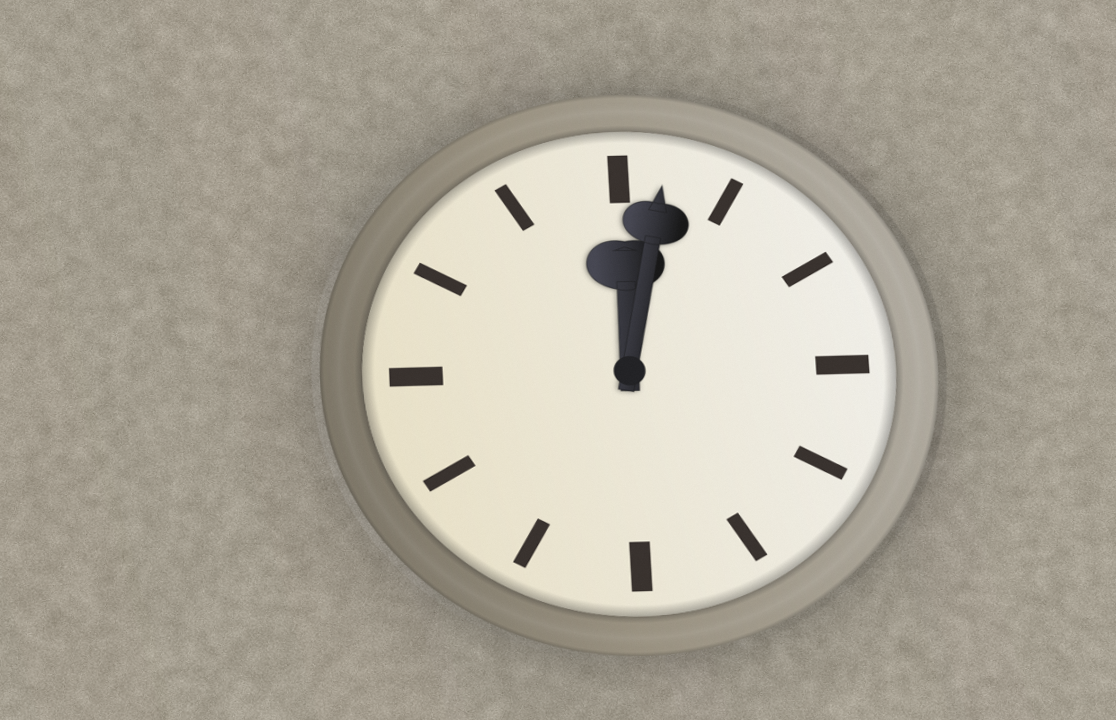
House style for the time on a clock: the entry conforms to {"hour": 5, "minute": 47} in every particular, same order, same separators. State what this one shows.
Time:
{"hour": 12, "minute": 2}
